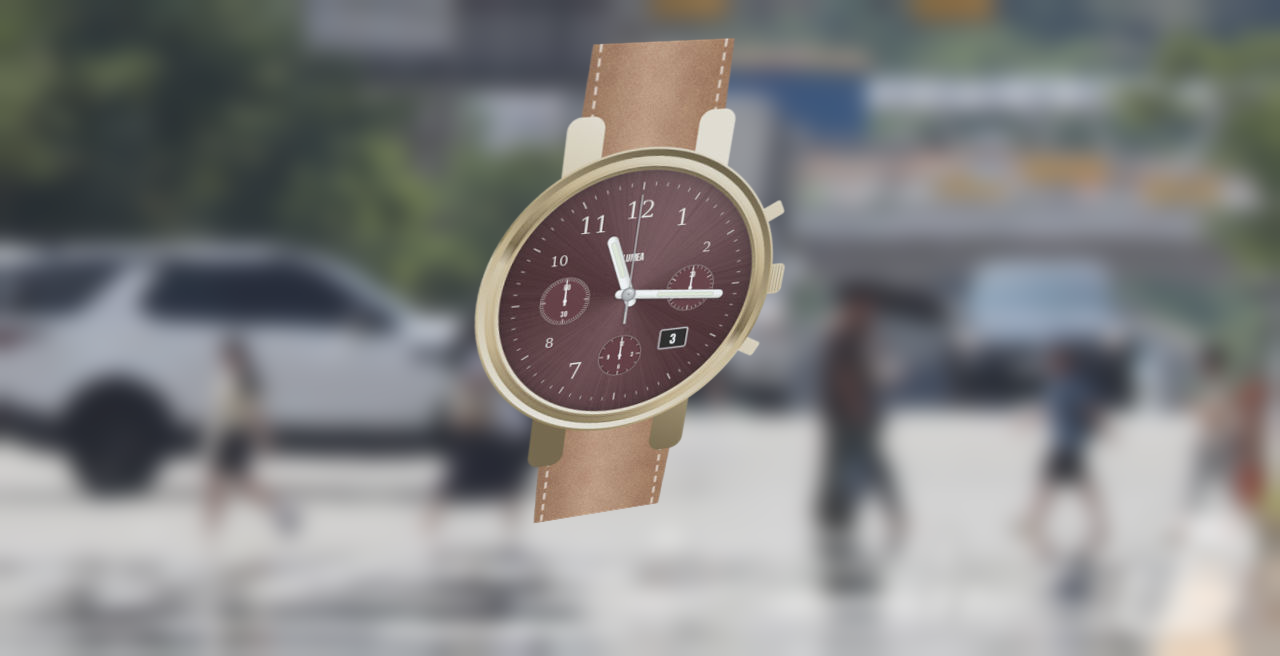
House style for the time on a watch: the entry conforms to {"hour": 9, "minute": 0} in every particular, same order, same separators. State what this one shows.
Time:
{"hour": 11, "minute": 16}
